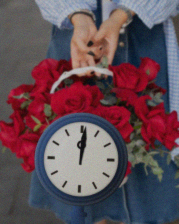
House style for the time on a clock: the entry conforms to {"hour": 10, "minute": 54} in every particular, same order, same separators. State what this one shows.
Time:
{"hour": 12, "minute": 1}
